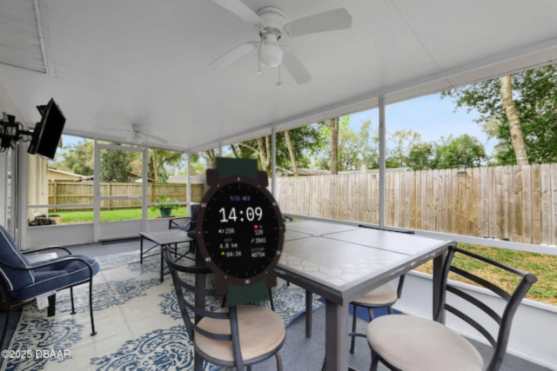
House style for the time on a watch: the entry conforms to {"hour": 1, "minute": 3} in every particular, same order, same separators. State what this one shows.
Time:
{"hour": 14, "minute": 9}
